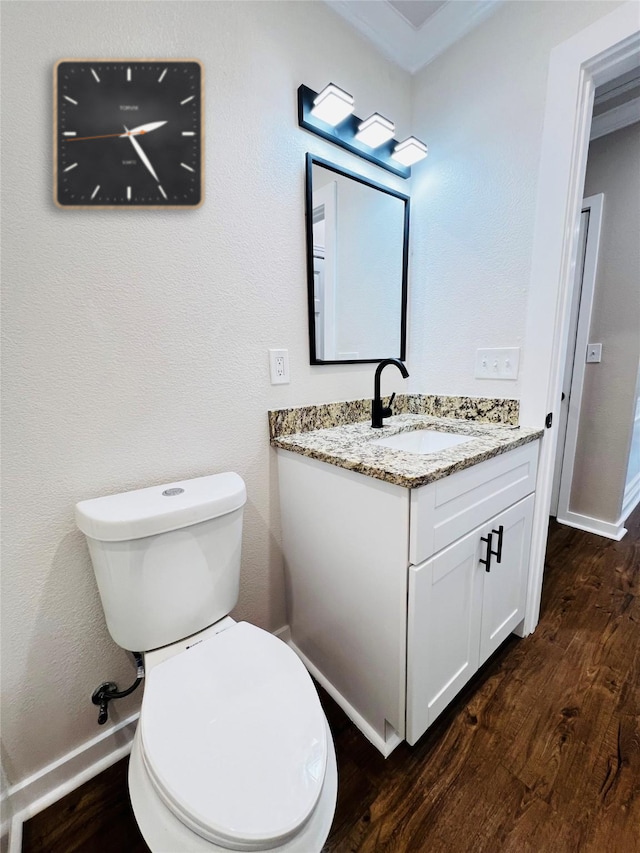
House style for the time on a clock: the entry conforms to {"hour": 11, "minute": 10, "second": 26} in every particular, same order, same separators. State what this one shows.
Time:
{"hour": 2, "minute": 24, "second": 44}
